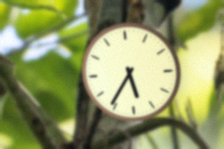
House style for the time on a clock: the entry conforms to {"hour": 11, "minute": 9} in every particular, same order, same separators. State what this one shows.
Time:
{"hour": 5, "minute": 36}
